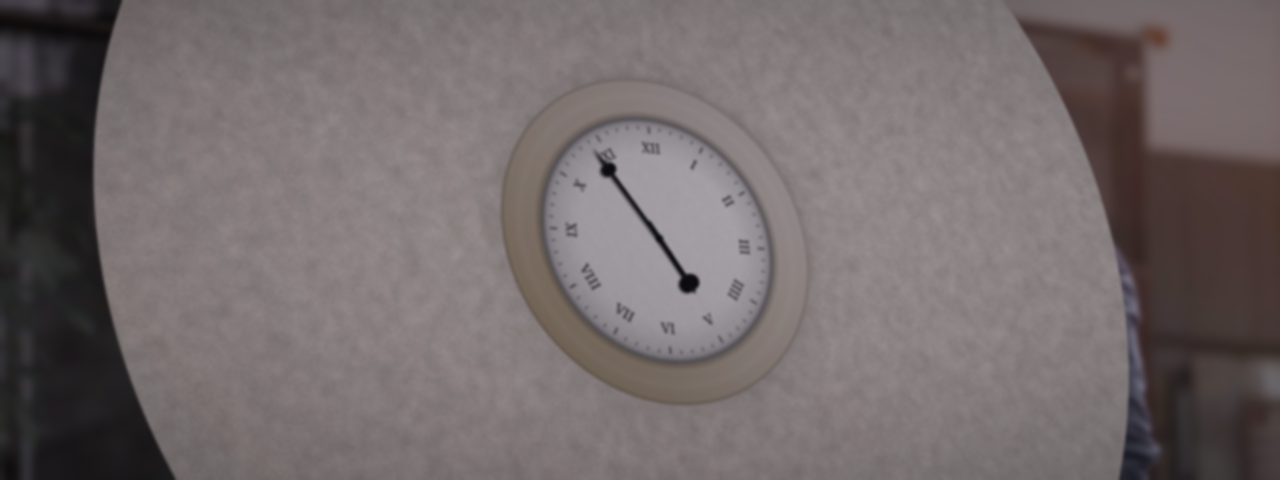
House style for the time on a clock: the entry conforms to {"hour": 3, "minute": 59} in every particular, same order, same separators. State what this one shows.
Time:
{"hour": 4, "minute": 54}
